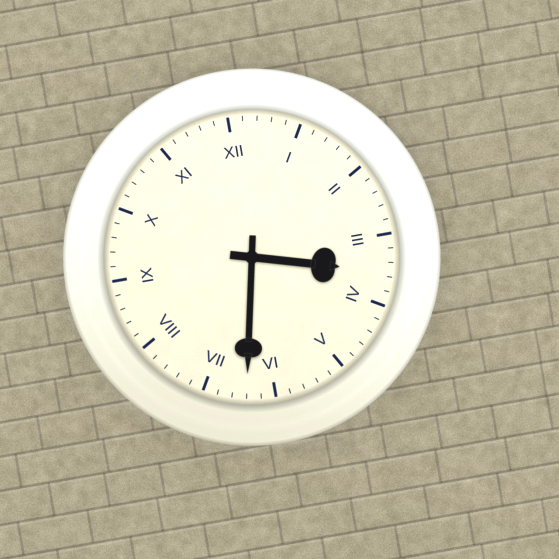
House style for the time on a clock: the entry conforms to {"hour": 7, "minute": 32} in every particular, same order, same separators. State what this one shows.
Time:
{"hour": 3, "minute": 32}
